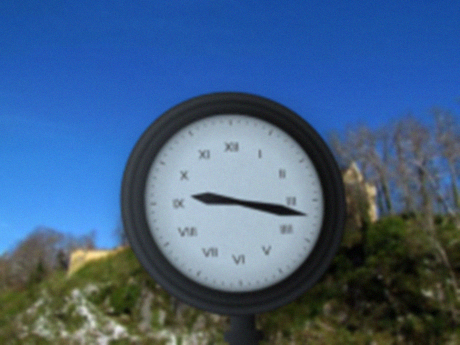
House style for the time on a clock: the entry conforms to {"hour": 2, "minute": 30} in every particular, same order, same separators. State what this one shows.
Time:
{"hour": 9, "minute": 17}
